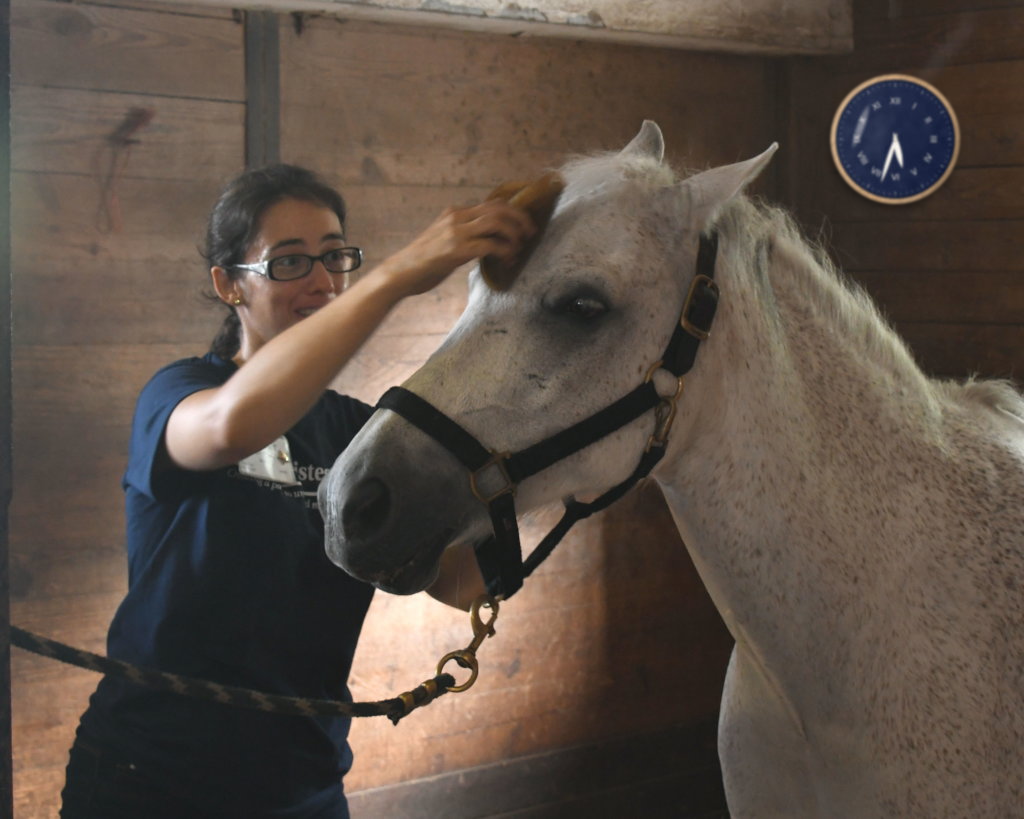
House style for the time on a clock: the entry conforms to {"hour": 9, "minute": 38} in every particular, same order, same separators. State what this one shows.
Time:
{"hour": 5, "minute": 33}
